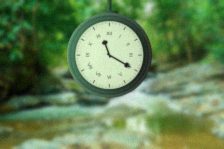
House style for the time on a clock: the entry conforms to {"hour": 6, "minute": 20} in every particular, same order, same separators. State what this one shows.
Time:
{"hour": 11, "minute": 20}
